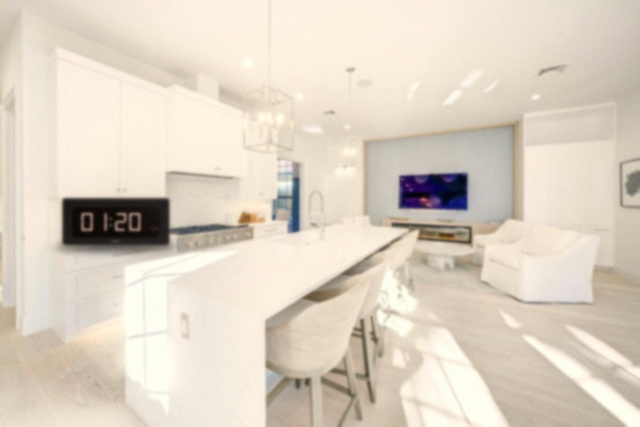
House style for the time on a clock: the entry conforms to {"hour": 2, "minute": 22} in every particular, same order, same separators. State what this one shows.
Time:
{"hour": 1, "minute": 20}
